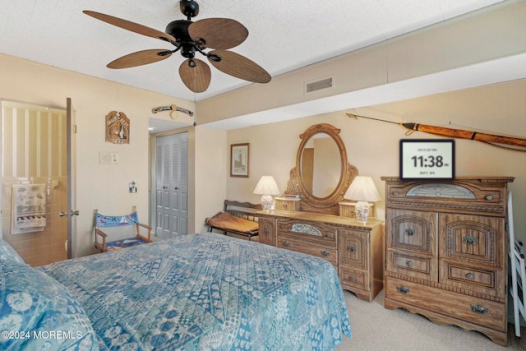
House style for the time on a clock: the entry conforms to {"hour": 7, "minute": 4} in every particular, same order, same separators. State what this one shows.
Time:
{"hour": 11, "minute": 38}
